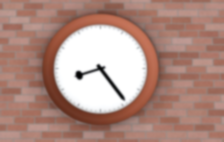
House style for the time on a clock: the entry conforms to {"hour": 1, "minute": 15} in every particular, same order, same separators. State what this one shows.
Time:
{"hour": 8, "minute": 24}
